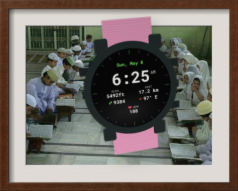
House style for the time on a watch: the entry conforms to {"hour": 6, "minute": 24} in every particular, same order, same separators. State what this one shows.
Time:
{"hour": 6, "minute": 25}
